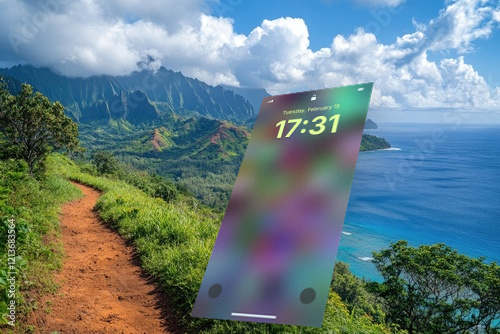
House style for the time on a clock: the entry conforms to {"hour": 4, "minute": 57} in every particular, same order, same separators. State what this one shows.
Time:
{"hour": 17, "minute": 31}
